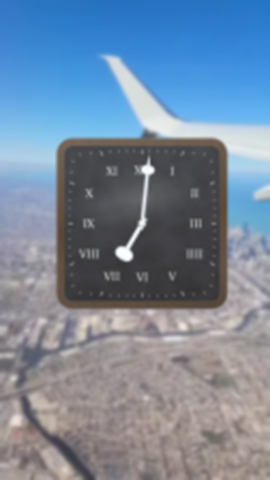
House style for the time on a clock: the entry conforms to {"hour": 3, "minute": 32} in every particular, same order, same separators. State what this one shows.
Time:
{"hour": 7, "minute": 1}
